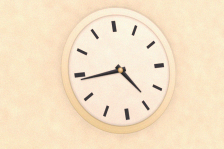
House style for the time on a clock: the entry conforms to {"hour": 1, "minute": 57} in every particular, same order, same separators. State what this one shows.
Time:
{"hour": 4, "minute": 44}
